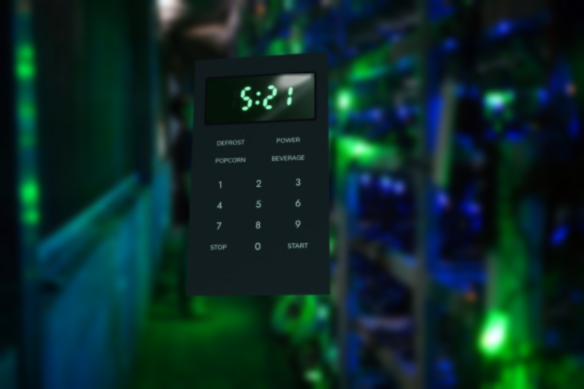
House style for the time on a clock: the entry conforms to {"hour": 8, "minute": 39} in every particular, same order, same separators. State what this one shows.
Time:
{"hour": 5, "minute": 21}
